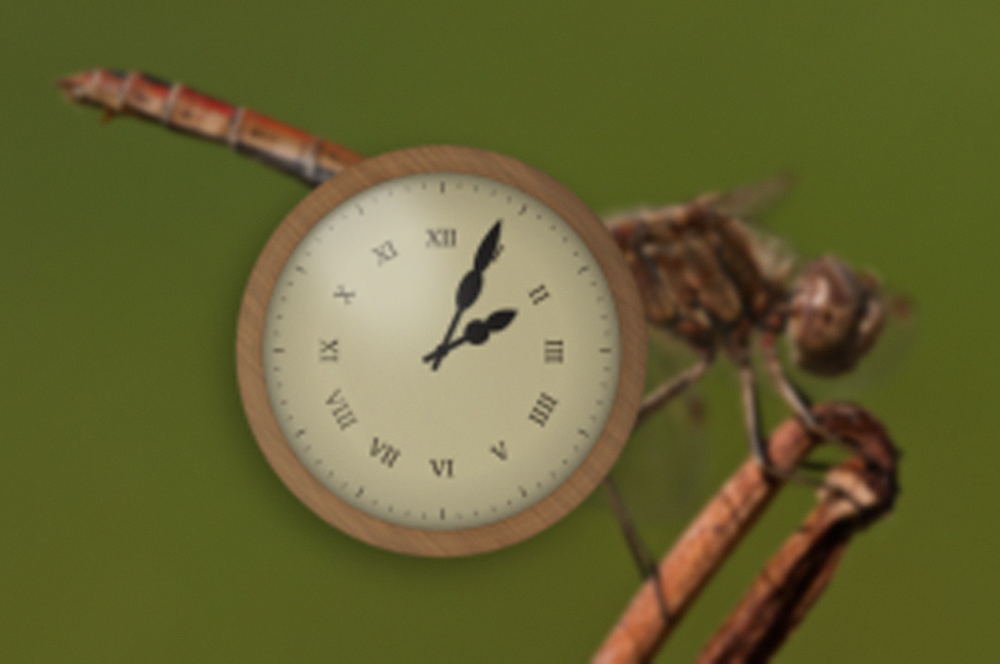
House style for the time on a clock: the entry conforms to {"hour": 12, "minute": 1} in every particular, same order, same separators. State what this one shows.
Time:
{"hour": 2, "minute": 4}
